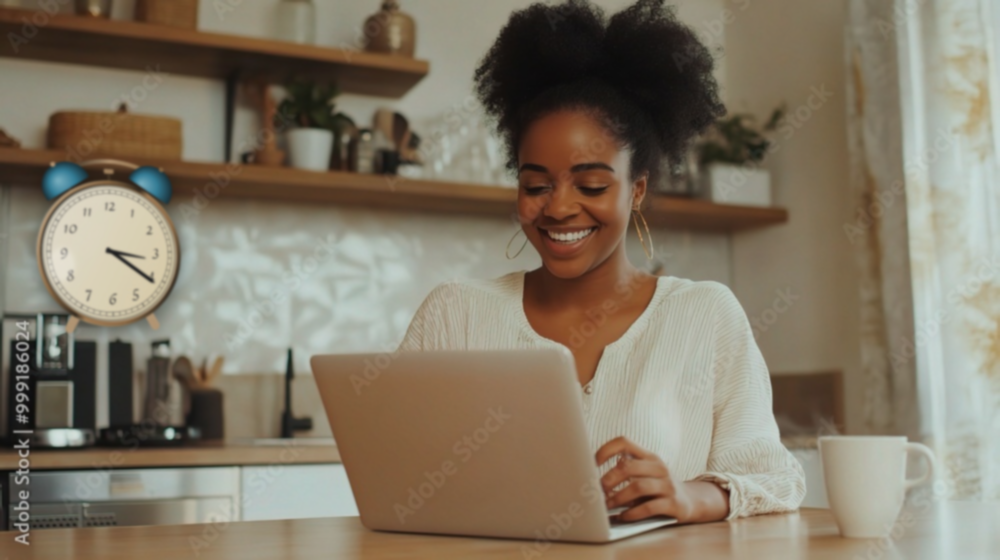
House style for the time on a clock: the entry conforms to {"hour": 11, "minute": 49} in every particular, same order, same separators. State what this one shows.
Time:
{"hour": 3, "minute": 21}
